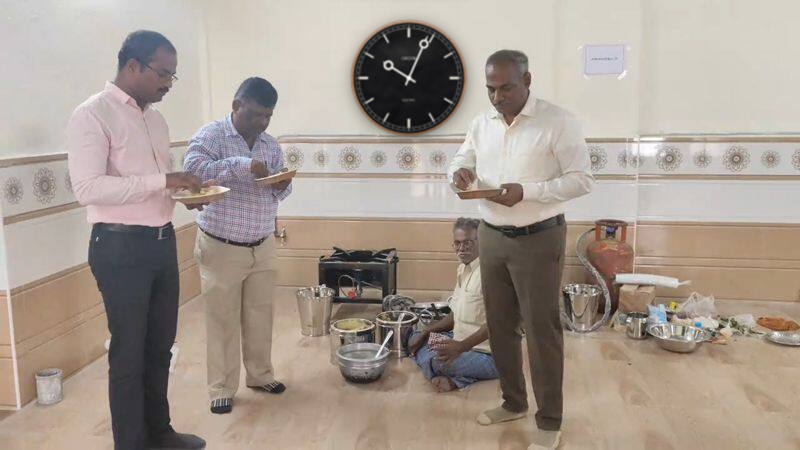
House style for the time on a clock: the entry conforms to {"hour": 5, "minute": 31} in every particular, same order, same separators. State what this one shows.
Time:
{"hour": 10, "minute": 4}
